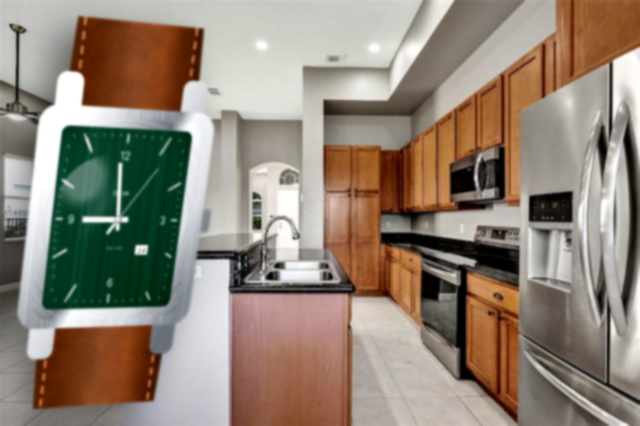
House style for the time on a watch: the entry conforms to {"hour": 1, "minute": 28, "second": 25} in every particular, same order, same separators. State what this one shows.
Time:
{"hour": 8, "minute": 59, "second": 6}
